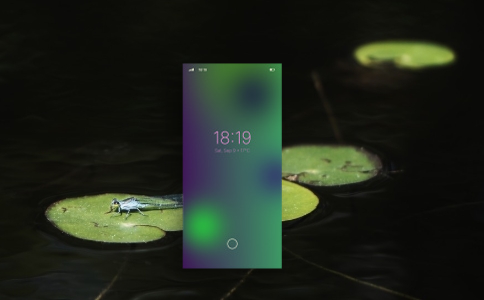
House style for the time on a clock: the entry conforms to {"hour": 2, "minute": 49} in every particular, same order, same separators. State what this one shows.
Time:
{"hour": 18, "minute": 19}
